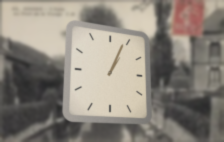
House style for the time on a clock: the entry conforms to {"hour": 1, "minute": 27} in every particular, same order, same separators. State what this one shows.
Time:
{"hour": 1, "minute": 4}
